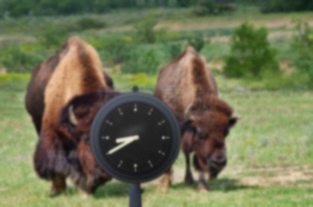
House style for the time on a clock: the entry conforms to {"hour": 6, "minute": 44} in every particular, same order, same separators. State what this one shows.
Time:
{"hour": 8, "minute": 40}
